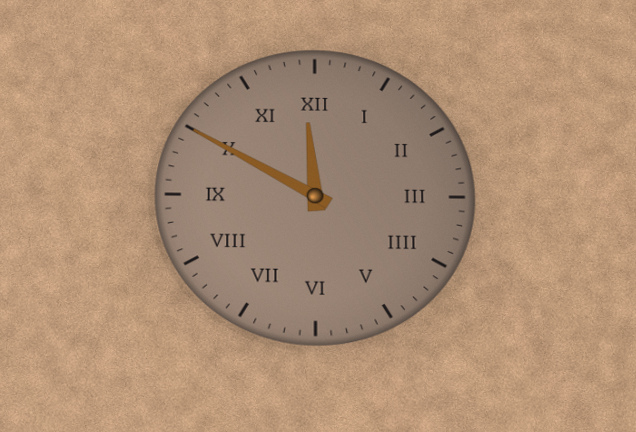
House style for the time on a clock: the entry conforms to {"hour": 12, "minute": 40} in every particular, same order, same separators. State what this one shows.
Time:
{"hour": 11, "minute": 50}
